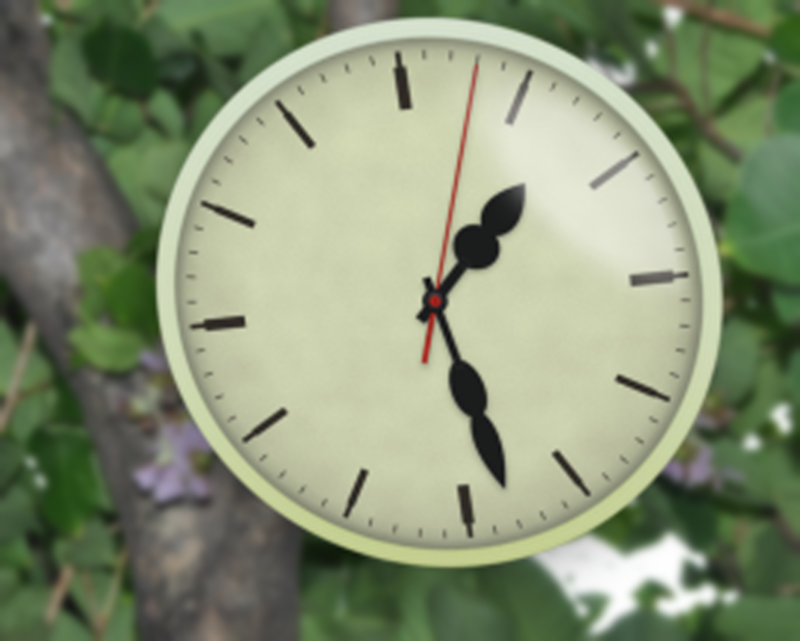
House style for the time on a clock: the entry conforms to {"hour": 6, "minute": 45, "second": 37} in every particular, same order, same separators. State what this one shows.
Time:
{"hour": 1, "minute": 28, "second": 3}
